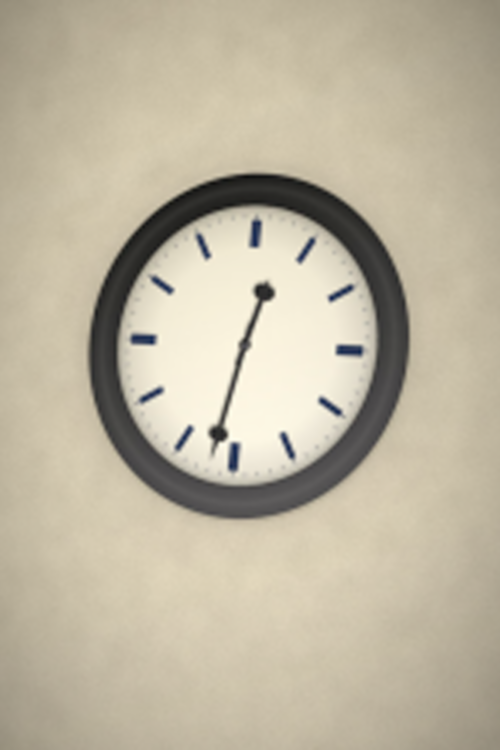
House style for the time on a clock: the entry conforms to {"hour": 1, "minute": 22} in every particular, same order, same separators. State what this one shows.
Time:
{"hour": 12, "minute": 32}
